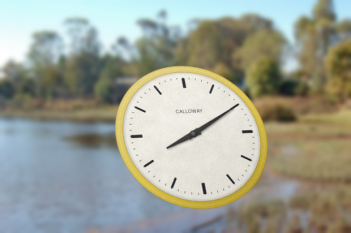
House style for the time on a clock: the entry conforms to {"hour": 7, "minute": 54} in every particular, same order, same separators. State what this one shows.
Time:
{"hour": 8, "minute": 10}
